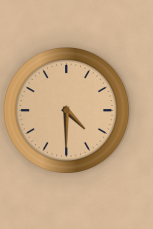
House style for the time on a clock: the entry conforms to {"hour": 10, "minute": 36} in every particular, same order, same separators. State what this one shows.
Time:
{"hour": 4, "minute": 30}
